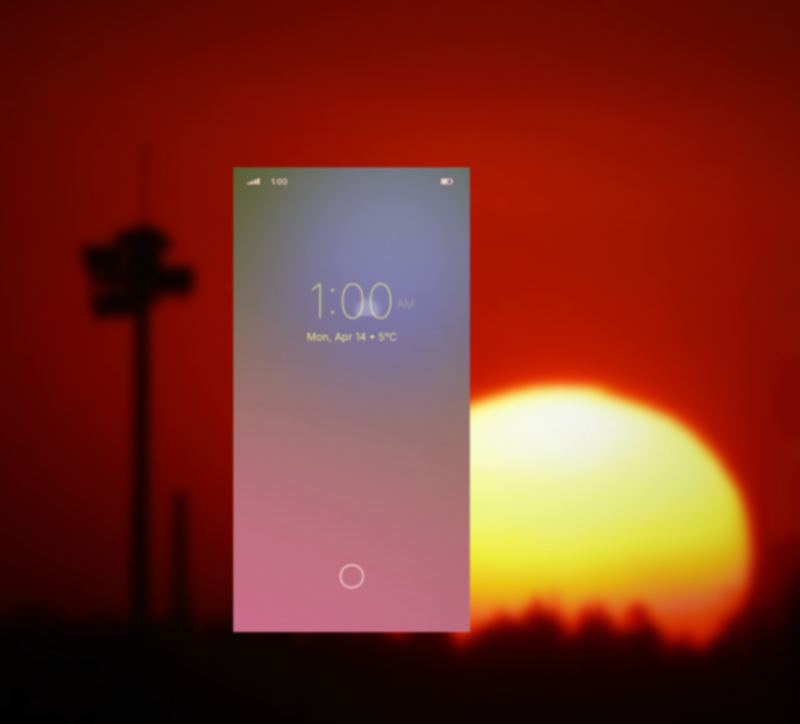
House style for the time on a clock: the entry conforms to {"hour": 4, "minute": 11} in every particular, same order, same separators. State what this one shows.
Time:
{"hour": 1, "minute": 0}
